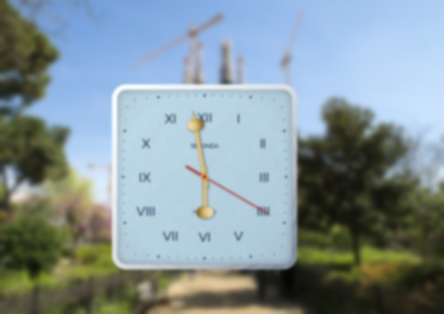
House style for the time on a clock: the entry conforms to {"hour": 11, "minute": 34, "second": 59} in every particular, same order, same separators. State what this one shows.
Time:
{"hour": 5, "minute": 58, "second": 20}
